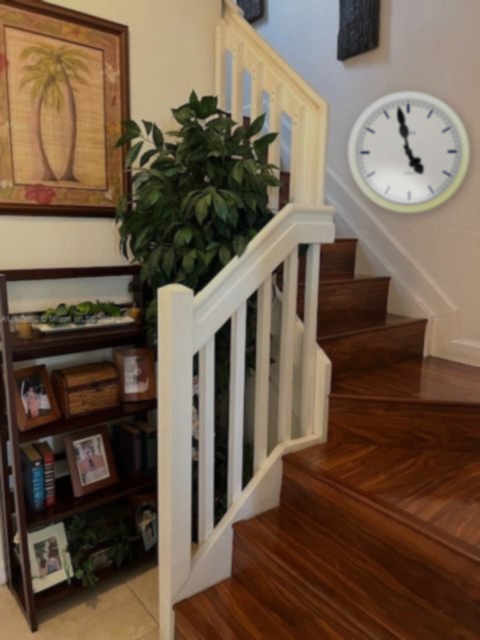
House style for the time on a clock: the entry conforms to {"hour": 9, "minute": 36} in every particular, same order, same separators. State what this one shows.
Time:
{"hour": 4, "minute": 58}
